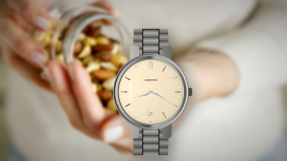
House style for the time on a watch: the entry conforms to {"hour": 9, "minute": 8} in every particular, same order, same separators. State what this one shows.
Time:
{"hour": 8, "minute": 20}
